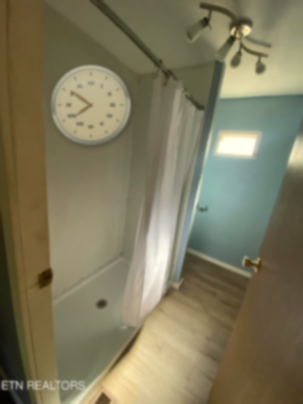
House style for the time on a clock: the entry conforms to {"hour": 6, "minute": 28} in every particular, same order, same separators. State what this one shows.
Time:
{"hour": 7, "minute": 51}
